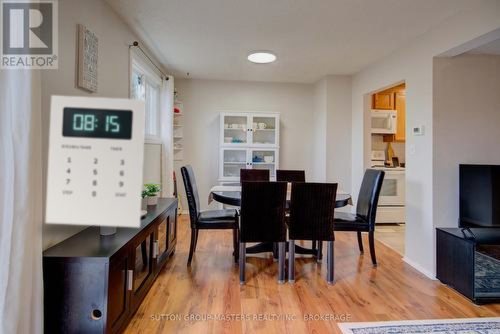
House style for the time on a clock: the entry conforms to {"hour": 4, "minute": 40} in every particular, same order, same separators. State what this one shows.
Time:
{"hour": 8, "minute": 15}
